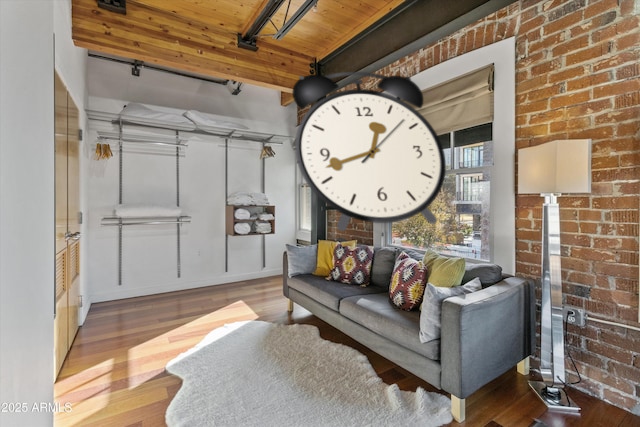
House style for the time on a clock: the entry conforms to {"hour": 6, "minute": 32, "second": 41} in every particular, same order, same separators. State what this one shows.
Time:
{"hour": 12, "minute": 42, "second": 8}
